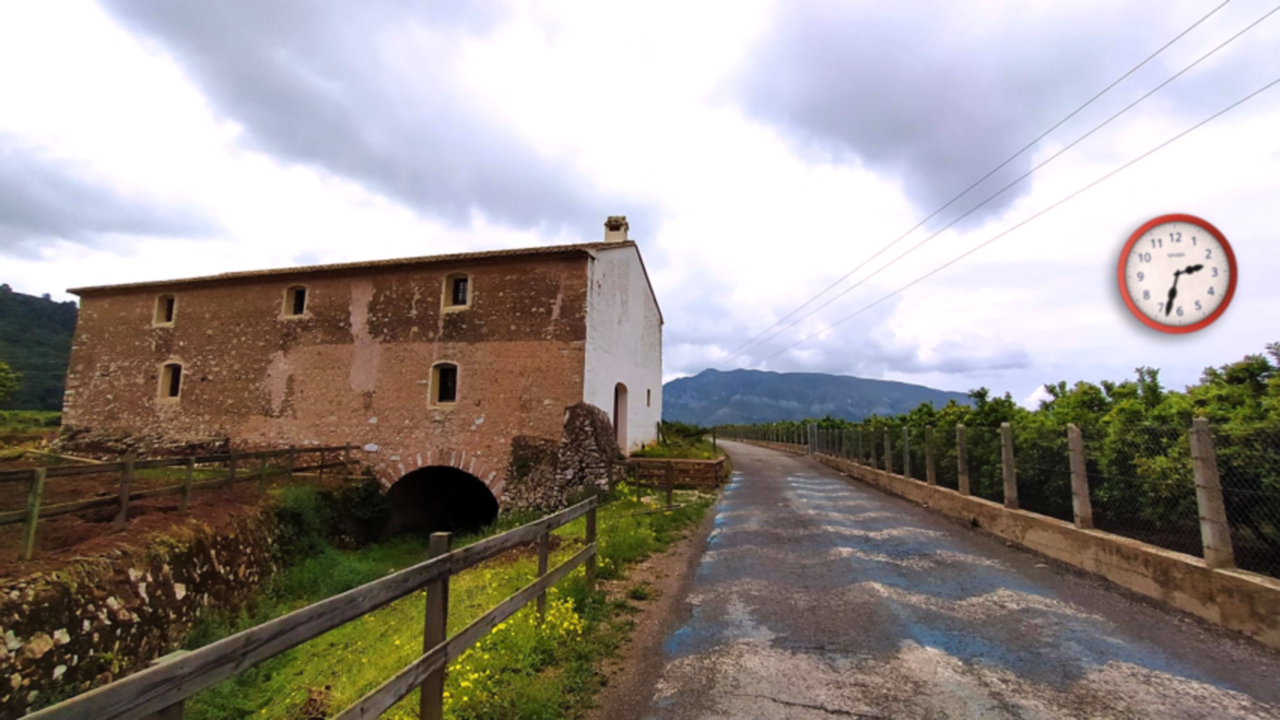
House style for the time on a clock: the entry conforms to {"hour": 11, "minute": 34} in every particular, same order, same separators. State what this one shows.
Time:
{"hour": 2, "minute": 33}
